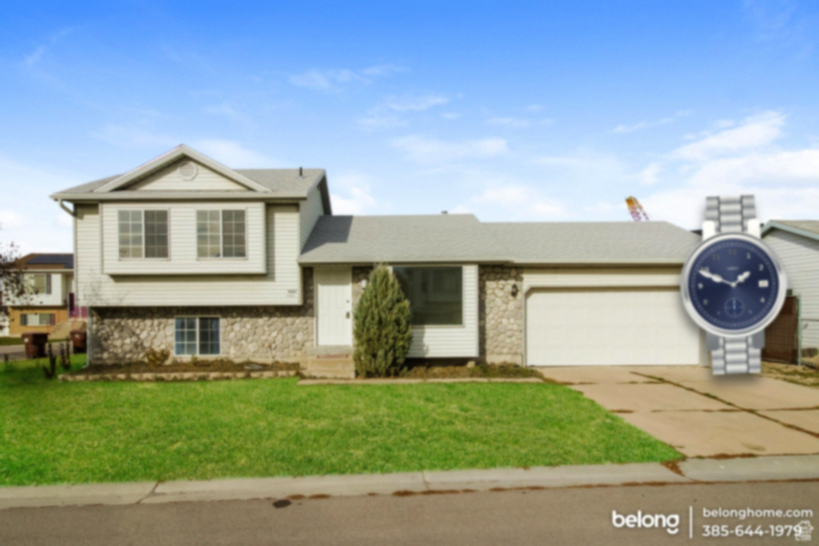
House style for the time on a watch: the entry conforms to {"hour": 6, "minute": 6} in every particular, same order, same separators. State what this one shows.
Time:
{"hour": 1, "minute": 49}
